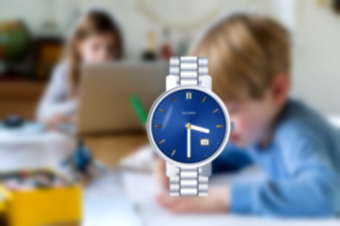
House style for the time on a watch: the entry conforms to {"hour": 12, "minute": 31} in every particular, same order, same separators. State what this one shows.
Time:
{"hour": 3, "minute": 30}
